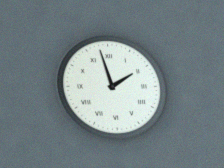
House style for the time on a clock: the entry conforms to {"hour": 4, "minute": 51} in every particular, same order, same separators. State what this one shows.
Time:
{"hour": 1, "minute": 58}
